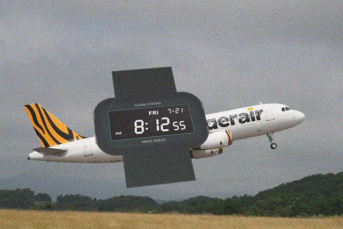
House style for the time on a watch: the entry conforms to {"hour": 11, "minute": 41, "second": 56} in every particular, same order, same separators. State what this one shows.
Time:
{"hour": 8, "minute": 12, "second": 55}
